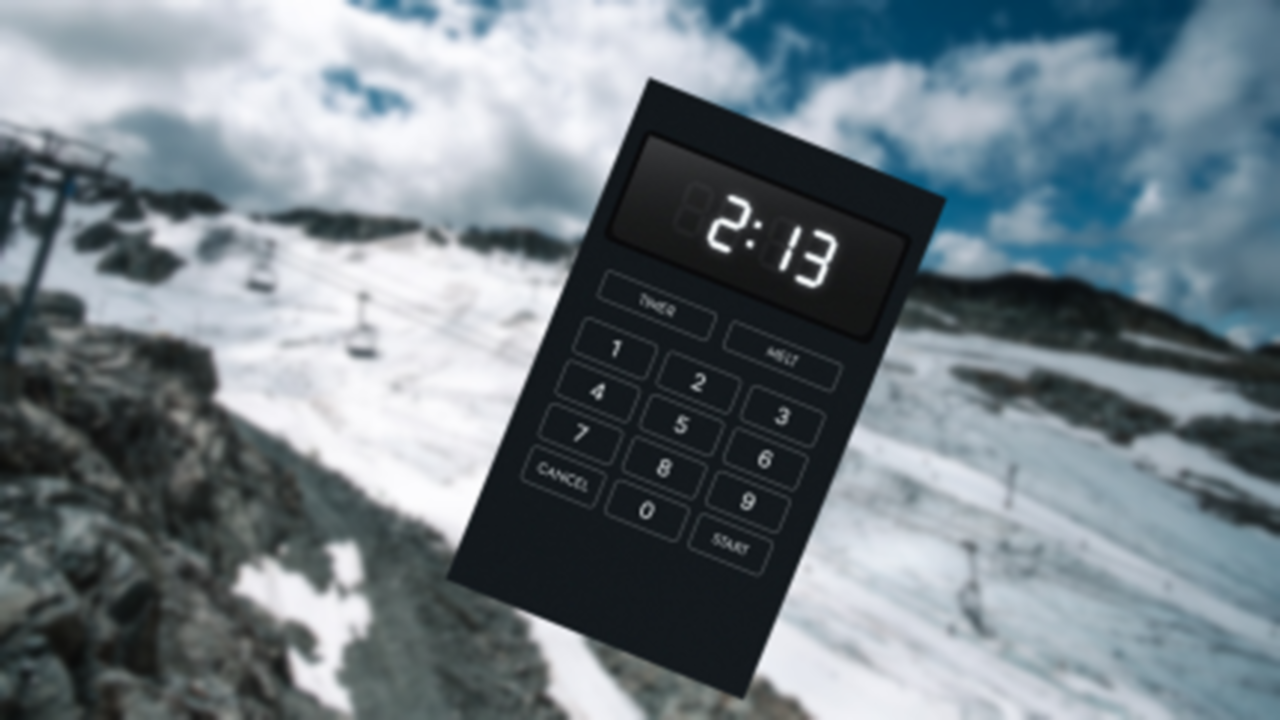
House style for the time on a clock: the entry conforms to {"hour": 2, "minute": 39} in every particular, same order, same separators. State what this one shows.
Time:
{"hour": 2, "minute": 13}
